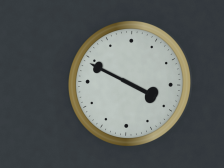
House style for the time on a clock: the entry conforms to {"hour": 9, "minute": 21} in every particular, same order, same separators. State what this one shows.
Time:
{"hour": 3, "minute": 49}
